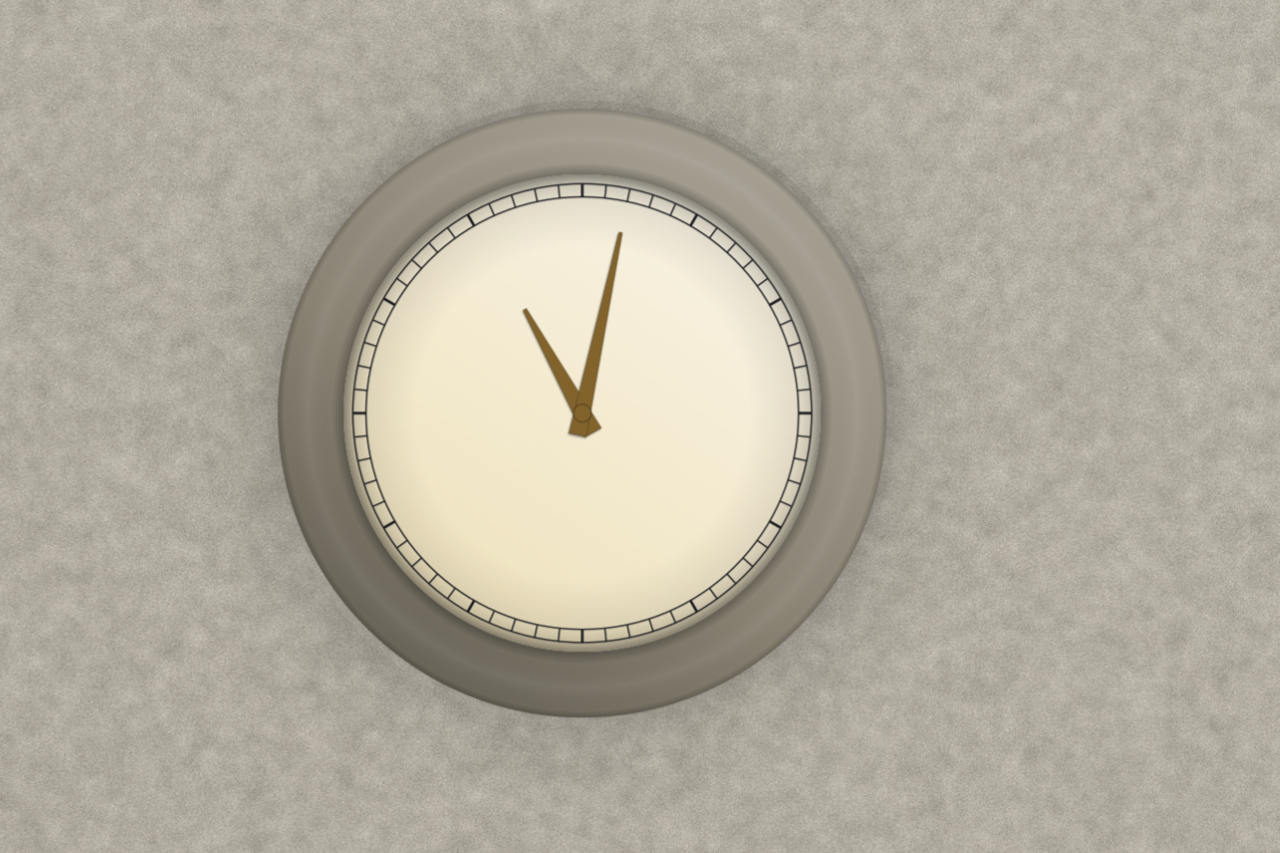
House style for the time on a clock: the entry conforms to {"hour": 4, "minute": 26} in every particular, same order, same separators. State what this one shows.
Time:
{"hour": 11, "minute": 2}
